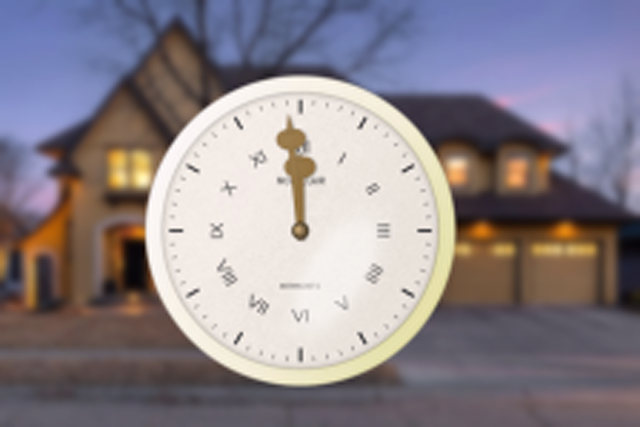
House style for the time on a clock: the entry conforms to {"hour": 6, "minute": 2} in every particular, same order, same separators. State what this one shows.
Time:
{"hour": 11, "minute": 59}
